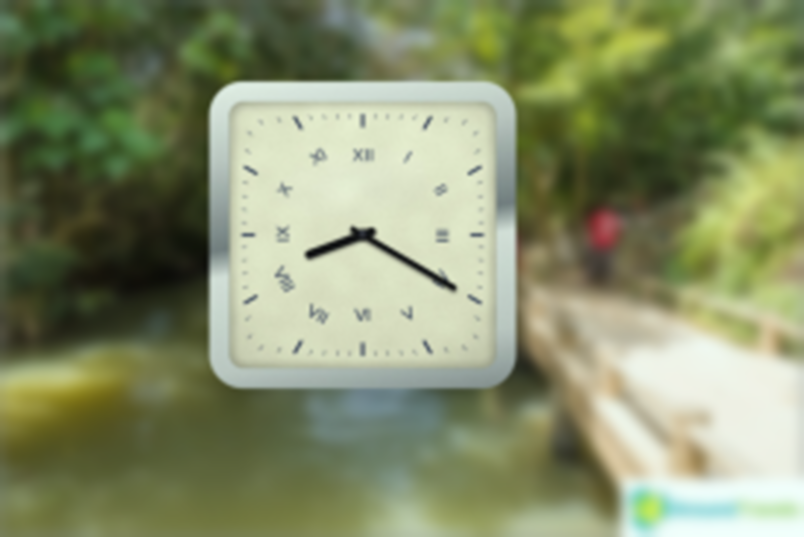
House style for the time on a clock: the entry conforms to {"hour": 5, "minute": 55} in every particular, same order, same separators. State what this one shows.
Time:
{"hour": 8, "minute": 20}
